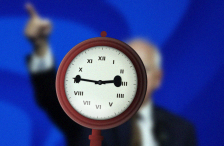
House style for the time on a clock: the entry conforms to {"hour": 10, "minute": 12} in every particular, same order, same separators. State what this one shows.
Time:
{"hour": 2, "minute": 46}
